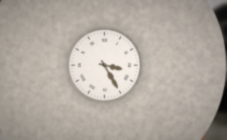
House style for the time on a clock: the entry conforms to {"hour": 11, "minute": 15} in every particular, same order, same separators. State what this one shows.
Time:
{"hour": 3, "minute": 25}
